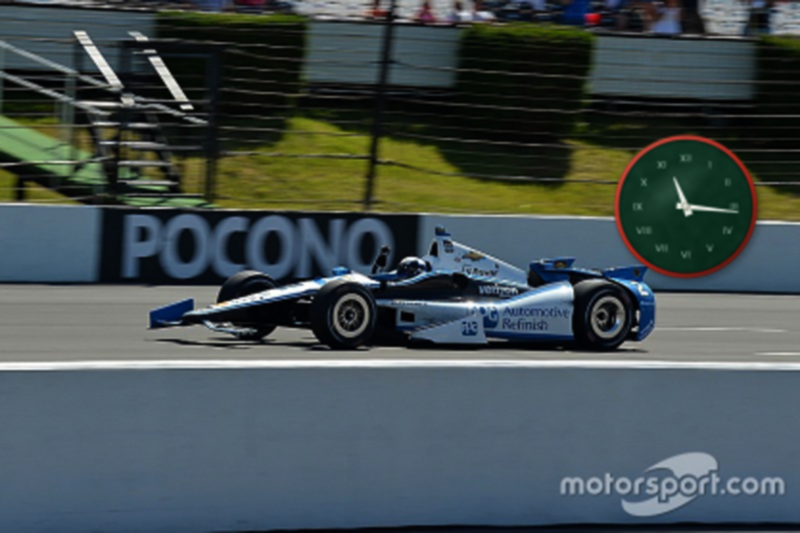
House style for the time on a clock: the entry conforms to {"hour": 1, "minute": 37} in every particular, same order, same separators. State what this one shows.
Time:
{"hour": 11, "minute": 16}
